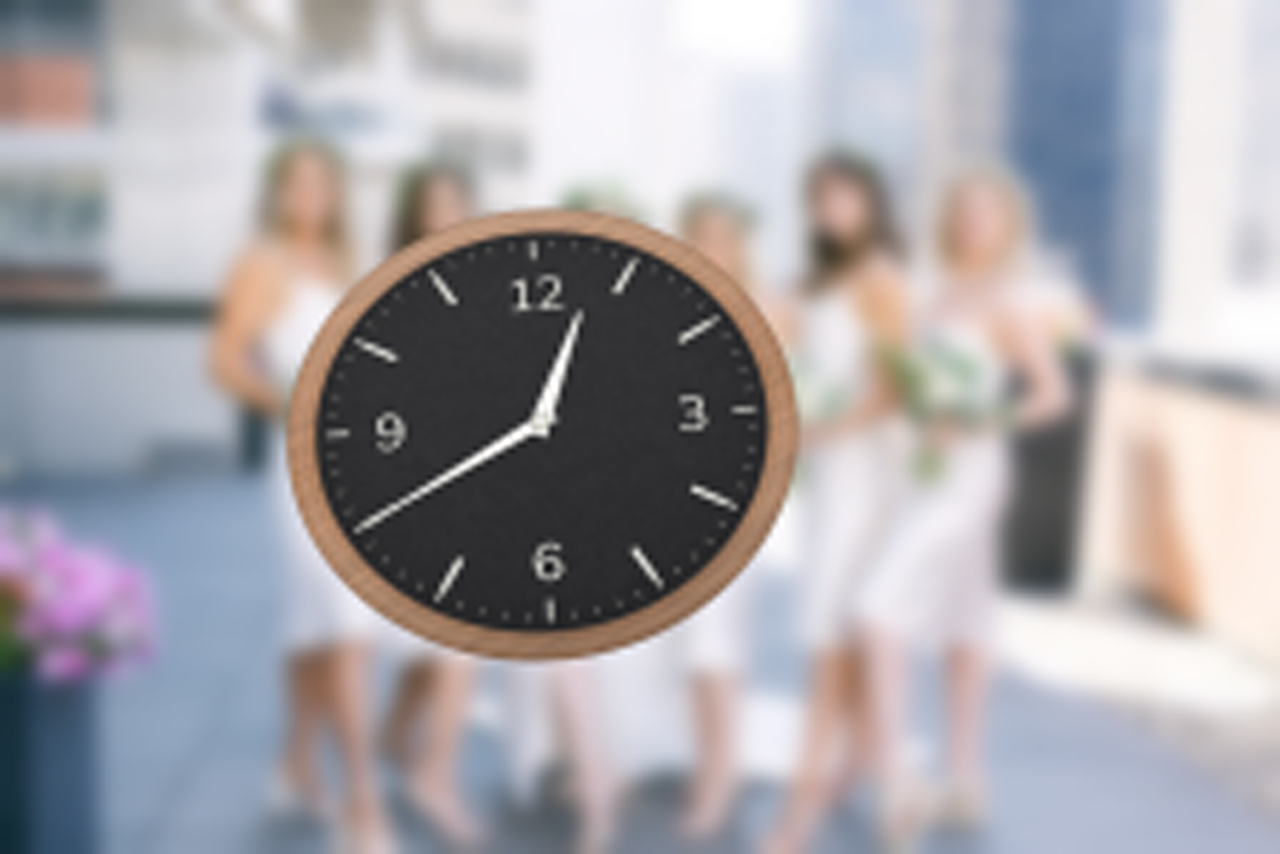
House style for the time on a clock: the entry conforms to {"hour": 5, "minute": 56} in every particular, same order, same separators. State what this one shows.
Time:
{"hour": 12, "minute": 40}
